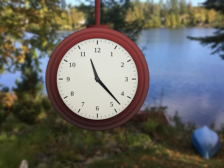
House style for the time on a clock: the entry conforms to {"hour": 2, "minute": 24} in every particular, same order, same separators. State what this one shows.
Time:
{"hour": 11, "minute": 23}
